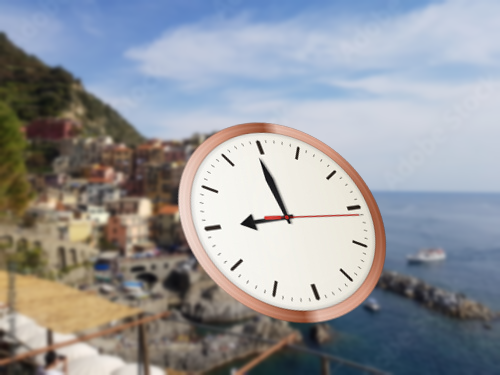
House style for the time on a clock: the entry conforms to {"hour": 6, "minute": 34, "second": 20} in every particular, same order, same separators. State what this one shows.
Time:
{"hour": 8, "minute": 59, "second": 16}
